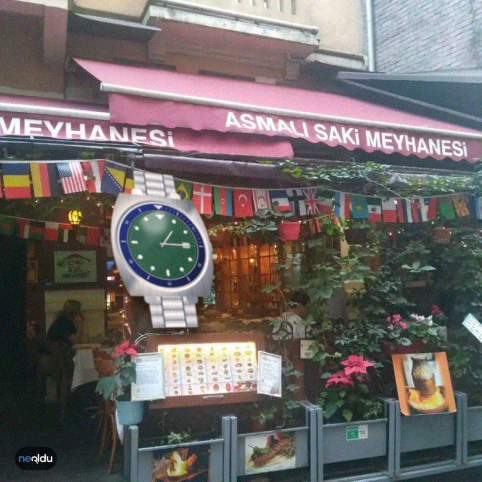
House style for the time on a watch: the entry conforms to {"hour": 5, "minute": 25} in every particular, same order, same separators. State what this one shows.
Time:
{"hour": 1, "minute": 15}
